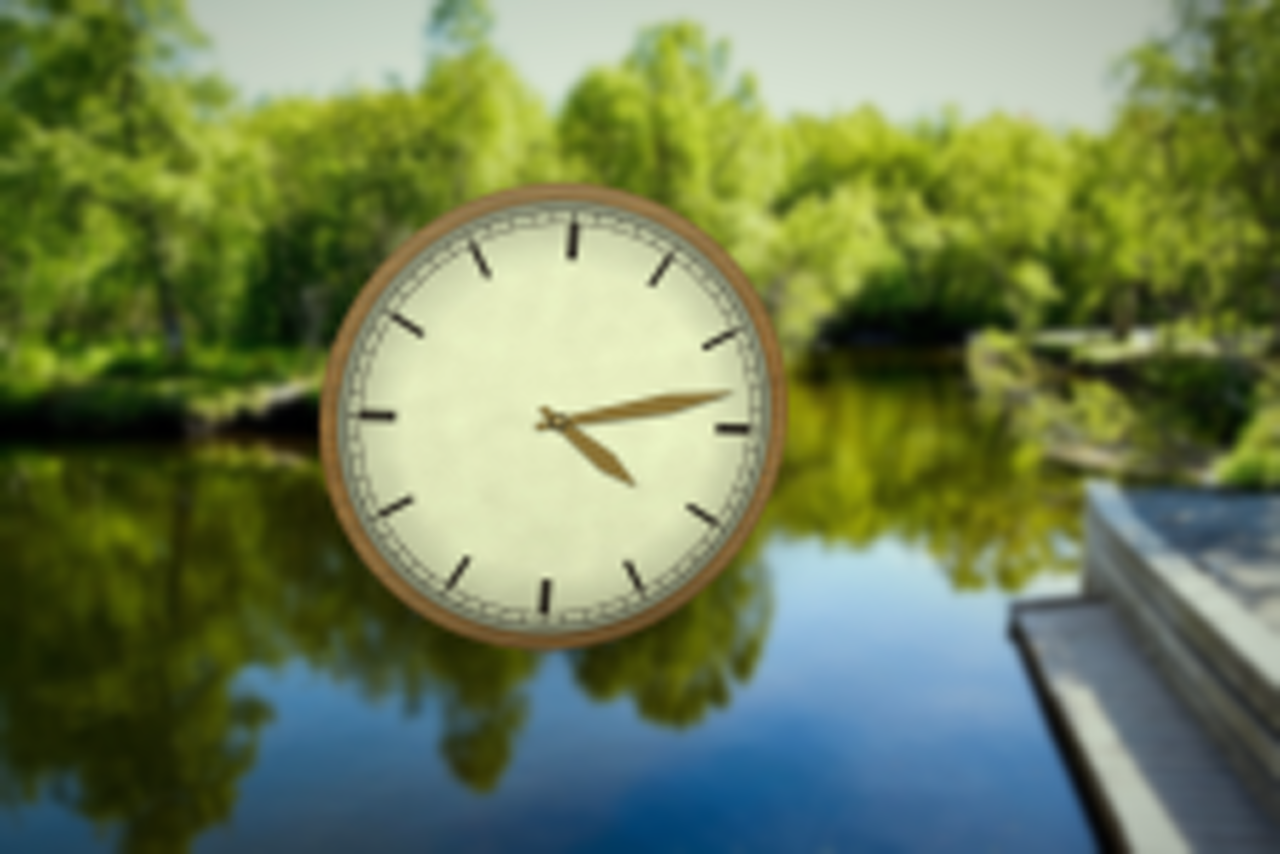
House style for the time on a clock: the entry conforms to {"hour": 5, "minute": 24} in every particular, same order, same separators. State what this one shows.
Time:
{"hour": 4, "minute": 13}
